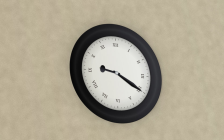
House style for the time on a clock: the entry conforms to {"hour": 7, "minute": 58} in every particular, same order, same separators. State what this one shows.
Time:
{"hour": 9, "minute": 20}
